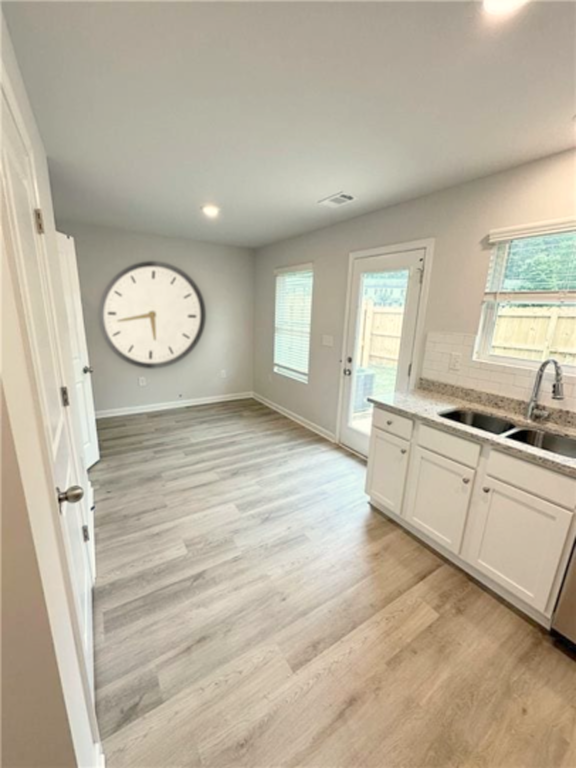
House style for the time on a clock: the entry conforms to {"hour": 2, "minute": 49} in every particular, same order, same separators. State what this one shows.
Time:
{"hour": 5, "minute": 43}
